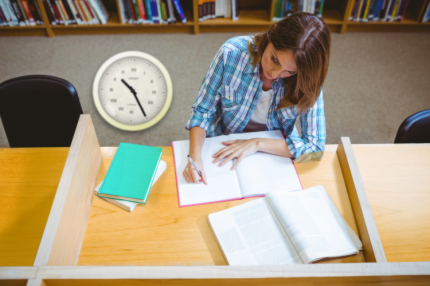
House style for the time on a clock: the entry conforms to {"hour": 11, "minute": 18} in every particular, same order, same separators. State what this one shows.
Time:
{"hour": 10, "minute": 25}
